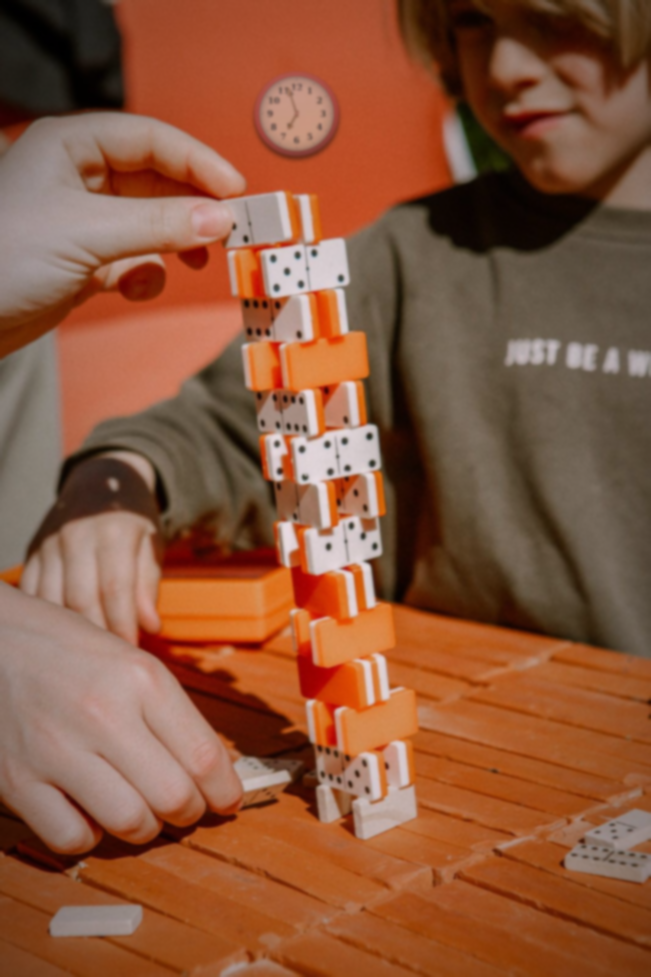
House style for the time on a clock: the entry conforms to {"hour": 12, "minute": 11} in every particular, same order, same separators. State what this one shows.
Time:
{"hour": 6, "minute": 57}
